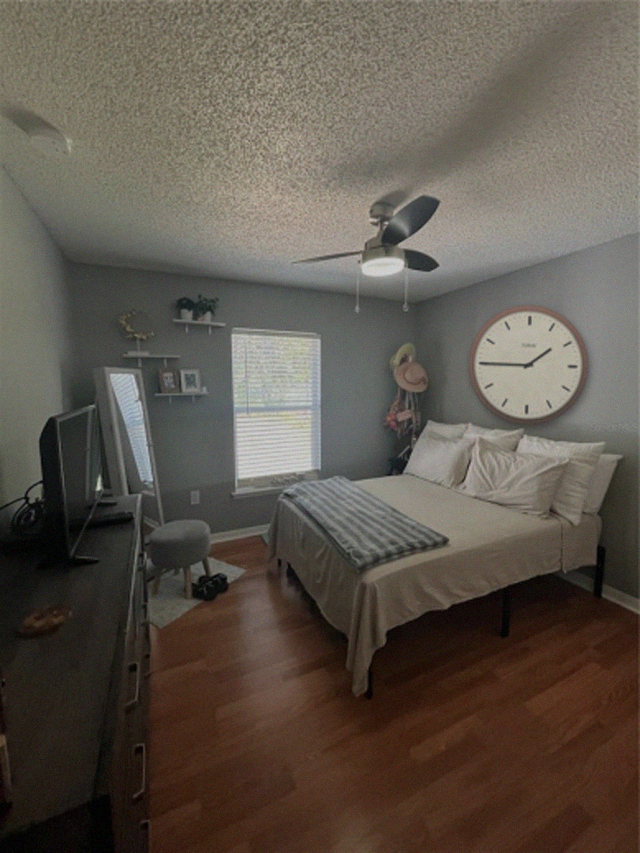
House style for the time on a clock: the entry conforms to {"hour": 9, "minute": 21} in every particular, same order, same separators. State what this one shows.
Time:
{"hour": 1, "minute": 45}
